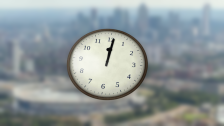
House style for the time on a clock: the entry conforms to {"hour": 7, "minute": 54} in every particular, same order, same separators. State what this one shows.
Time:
{"hour": 12, "minute": 1}
